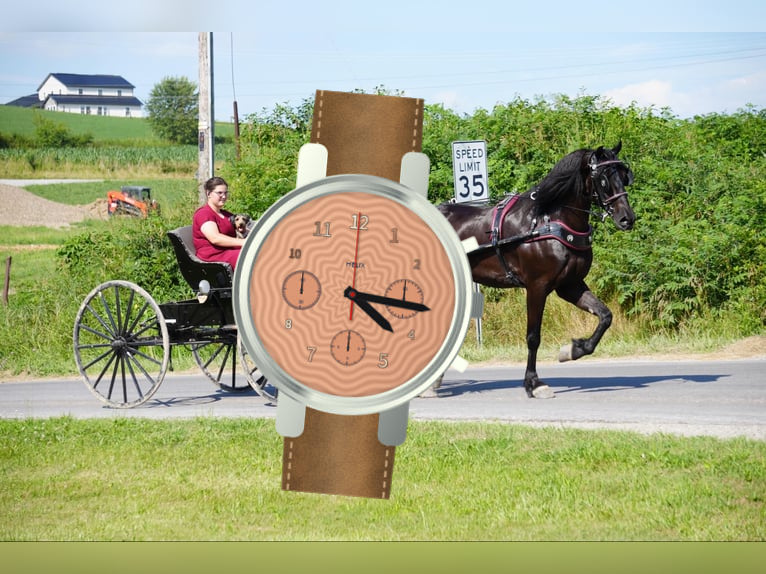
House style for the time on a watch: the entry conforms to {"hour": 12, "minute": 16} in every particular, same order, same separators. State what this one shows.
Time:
{"hour": 4, "minute": 16}
